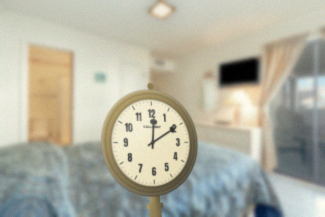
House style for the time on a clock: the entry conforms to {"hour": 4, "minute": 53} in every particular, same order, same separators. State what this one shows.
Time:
{"hour": 12, "minute": 10}
